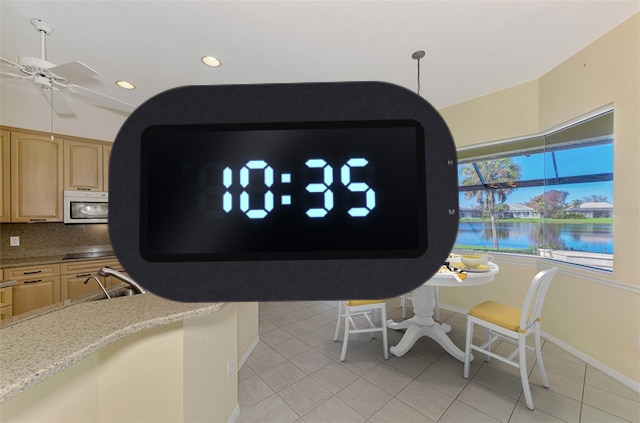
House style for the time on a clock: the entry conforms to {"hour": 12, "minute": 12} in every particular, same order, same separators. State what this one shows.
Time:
{"hour": 10, "minute": 35}
